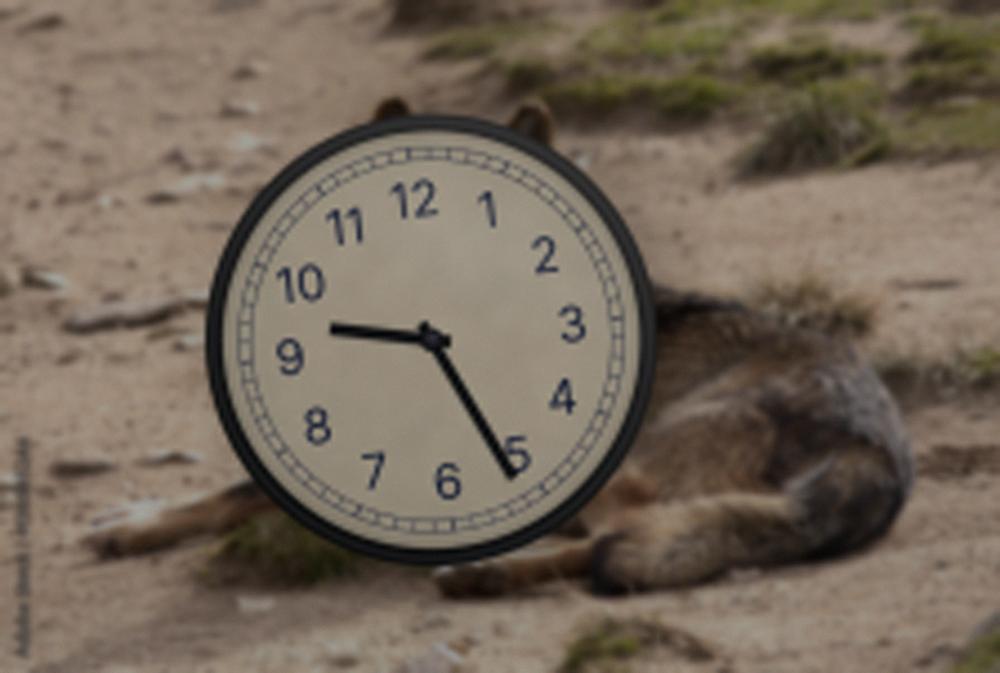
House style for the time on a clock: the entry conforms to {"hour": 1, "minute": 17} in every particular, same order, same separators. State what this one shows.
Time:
{"hour": 9, "minute": 26}
